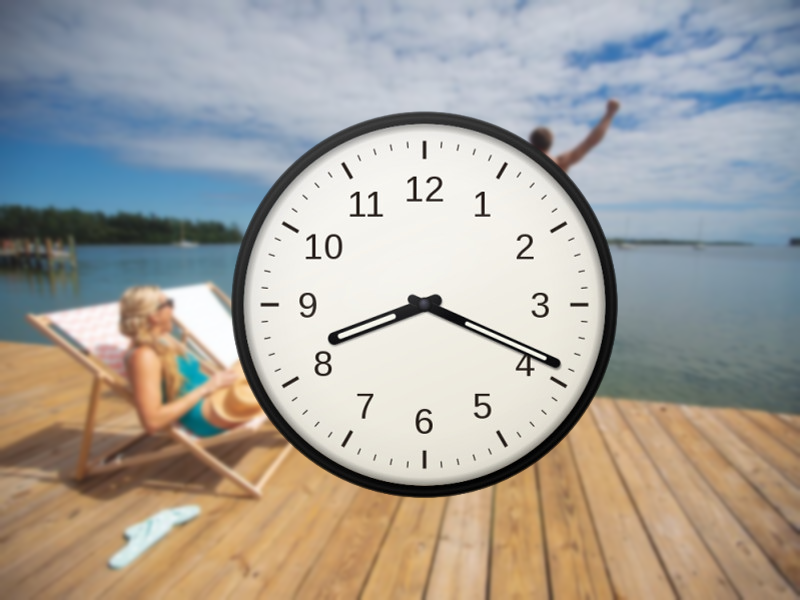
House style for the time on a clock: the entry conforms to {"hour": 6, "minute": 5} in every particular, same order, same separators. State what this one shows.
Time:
{"hour": 8, "minute": 19}
